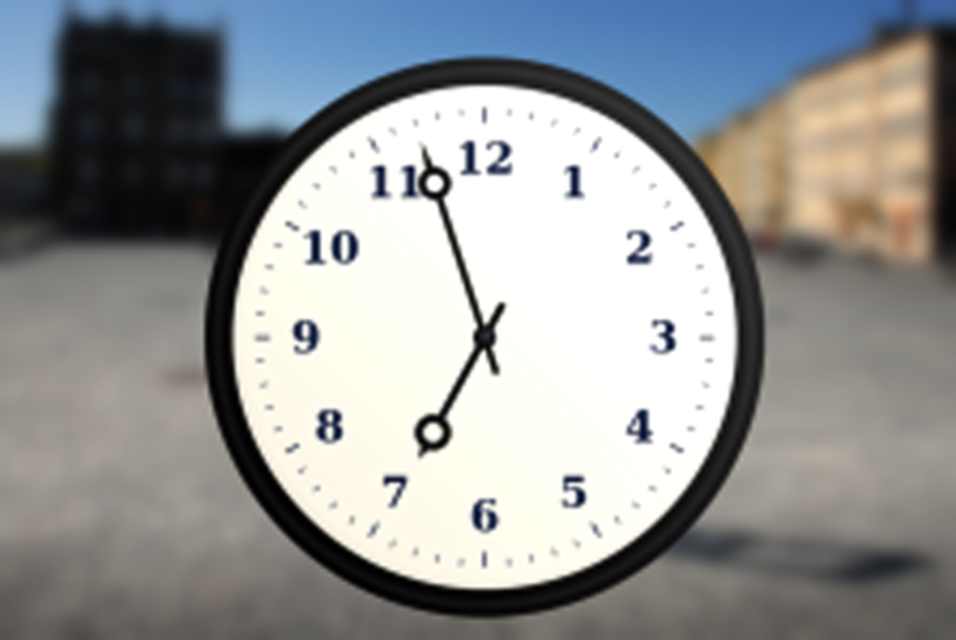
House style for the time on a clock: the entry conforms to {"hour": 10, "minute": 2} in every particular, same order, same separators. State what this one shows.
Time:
{"hour": 6, "minute": 57}
